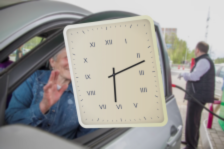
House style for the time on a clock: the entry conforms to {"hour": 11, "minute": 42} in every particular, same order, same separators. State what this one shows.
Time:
{"hour": 6, "minute": 12}
